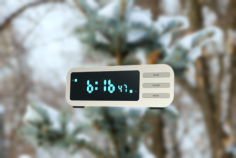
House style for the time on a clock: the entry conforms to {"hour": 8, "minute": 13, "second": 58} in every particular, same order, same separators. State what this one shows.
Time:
{"hour": 6, "minute": 16, "second": 47}
